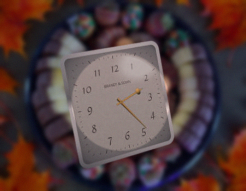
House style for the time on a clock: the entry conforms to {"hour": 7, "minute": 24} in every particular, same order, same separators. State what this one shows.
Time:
{"hour": 2, "minute": 24}
